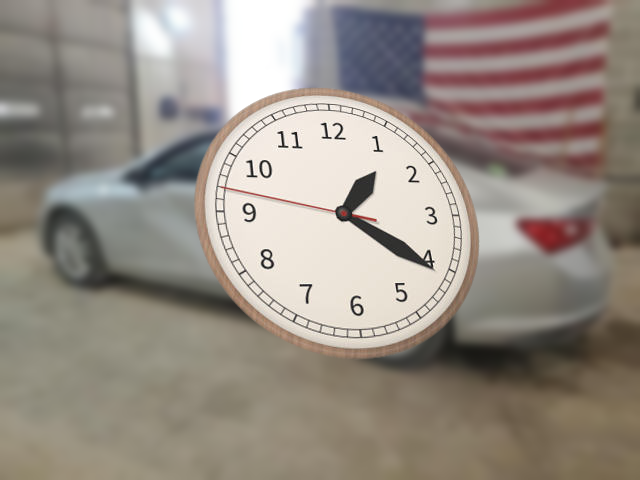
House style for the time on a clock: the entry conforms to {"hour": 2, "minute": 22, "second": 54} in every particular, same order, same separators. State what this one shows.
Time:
{"hour": 1, "minute": 20, "second": 47}
